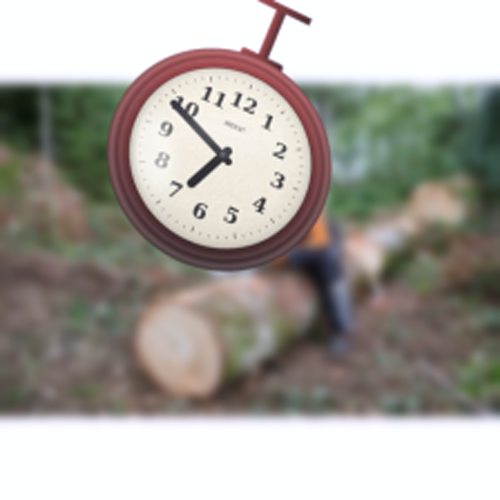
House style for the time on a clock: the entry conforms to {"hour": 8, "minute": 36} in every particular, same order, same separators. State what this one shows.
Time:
{"hour": 6, "minute": 49}
